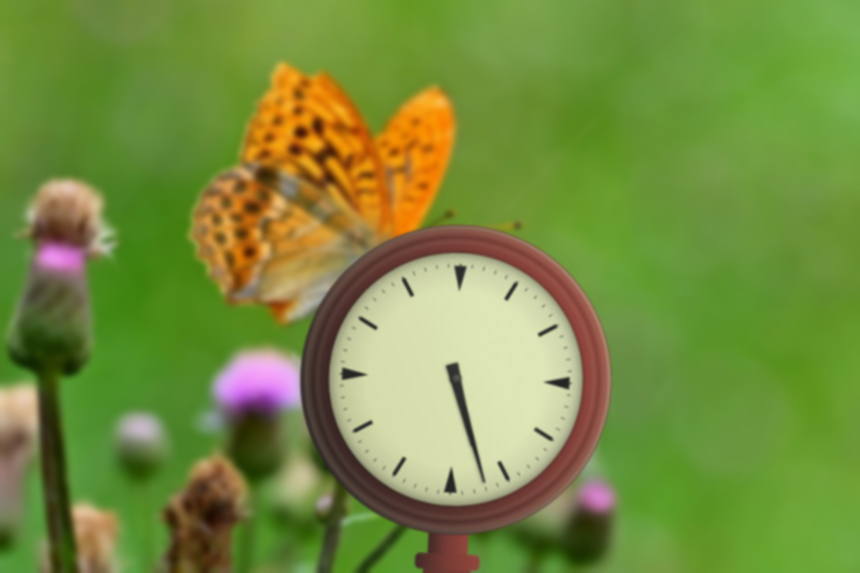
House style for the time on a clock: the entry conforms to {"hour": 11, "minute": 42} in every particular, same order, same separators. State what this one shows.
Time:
{"hour": 5, "minute": 27}
